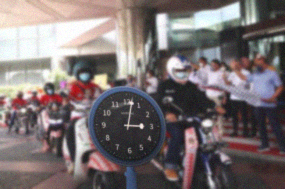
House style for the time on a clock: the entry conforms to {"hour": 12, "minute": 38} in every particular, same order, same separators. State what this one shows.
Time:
{"hour": 3, "minute": 2}
